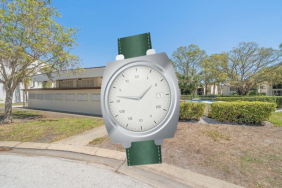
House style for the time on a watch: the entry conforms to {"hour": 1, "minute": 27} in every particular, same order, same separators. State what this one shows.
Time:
{"hour": 1, "minute": 47}
